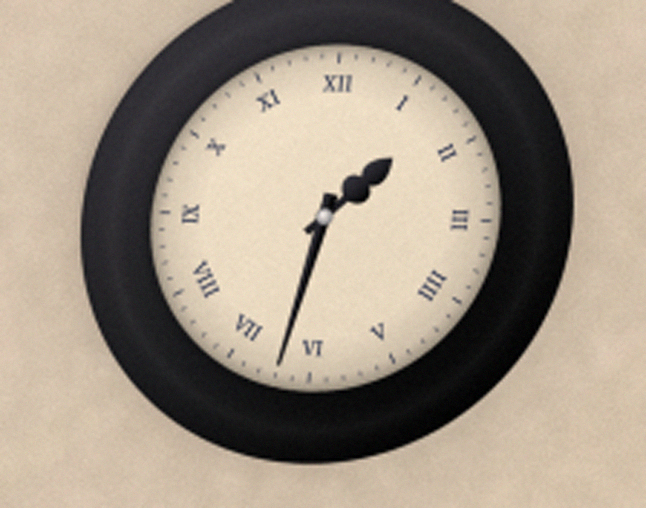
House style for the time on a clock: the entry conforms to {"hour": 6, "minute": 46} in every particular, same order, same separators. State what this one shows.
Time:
{"hour": 1, "minute": 32}
